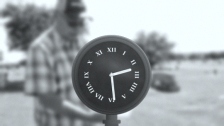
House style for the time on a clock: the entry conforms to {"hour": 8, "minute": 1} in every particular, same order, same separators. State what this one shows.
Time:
{"hour": 2, "minute": 29}
